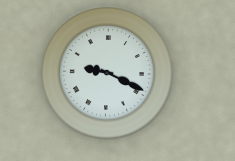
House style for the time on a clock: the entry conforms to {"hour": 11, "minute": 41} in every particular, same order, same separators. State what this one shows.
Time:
{"hour": 9, "minute": 19}
